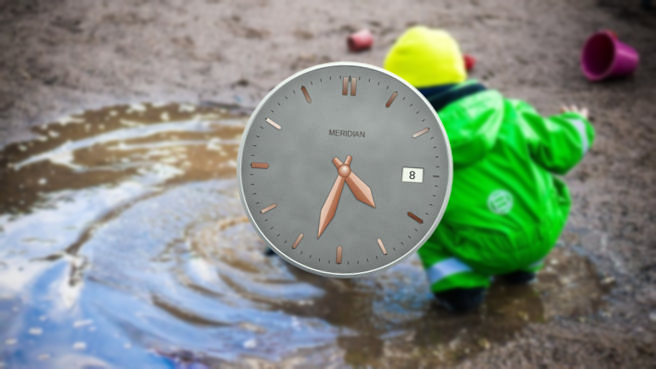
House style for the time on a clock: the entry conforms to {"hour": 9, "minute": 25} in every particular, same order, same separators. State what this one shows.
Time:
{"hour": 4, "minute": 33}
